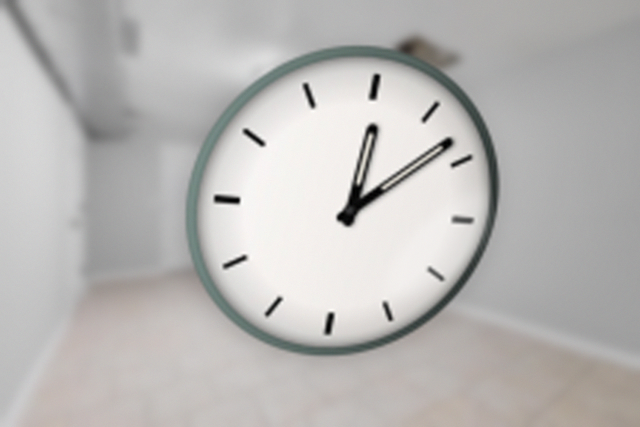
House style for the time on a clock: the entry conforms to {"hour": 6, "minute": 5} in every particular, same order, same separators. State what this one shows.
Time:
{"hour": 12, "minute": 8}
